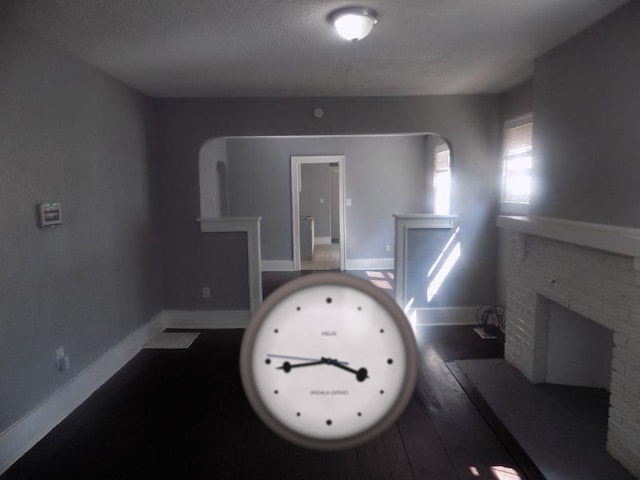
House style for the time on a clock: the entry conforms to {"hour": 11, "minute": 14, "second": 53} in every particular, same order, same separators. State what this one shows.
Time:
{"hour": 3, "minute": 43, "second": 46}
